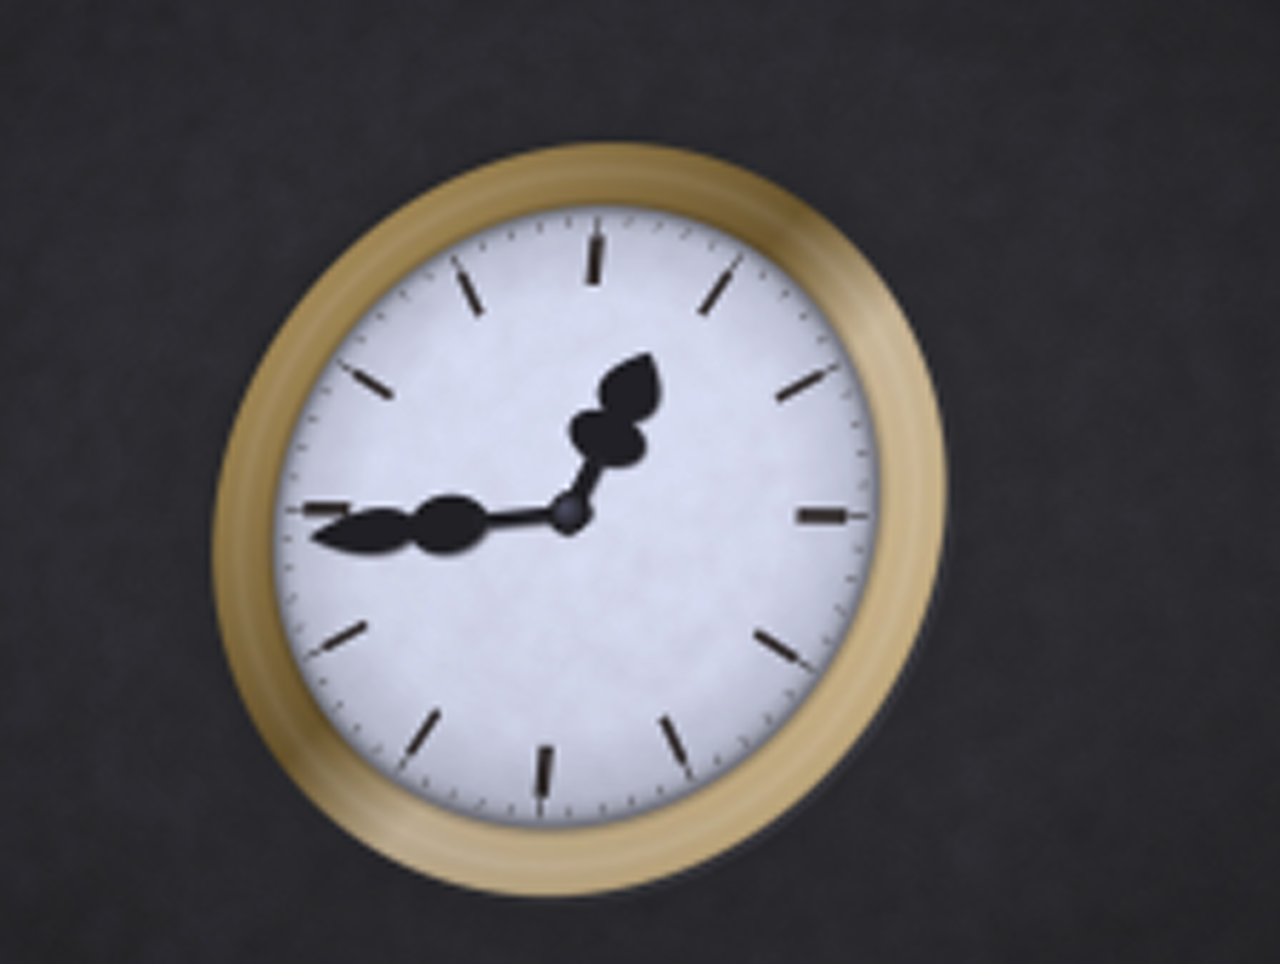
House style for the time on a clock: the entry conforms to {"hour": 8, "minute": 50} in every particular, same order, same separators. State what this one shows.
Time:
{"hour": 12, "minute": 44}
